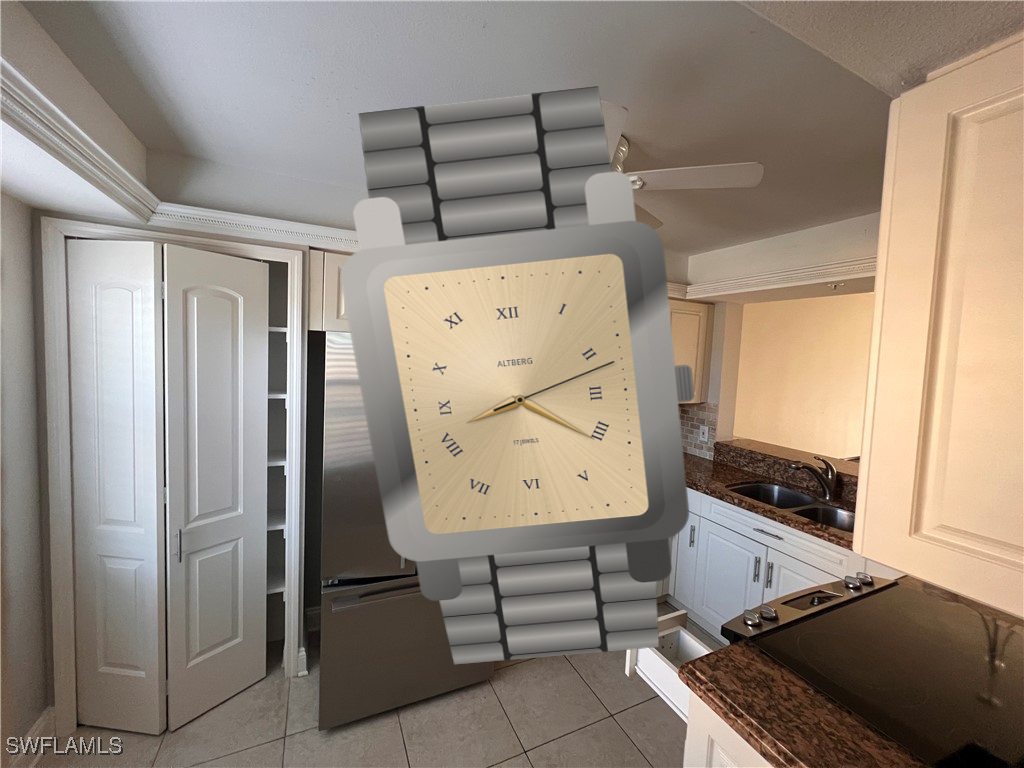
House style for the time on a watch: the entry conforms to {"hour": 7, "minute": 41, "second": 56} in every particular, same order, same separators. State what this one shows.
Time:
{"hour": 8, "minute": 21, "second": 12}
